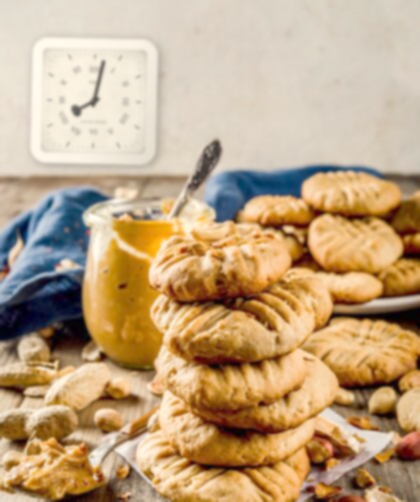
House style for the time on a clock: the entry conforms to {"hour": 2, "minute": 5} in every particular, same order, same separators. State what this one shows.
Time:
{"hour": 8, "minute": 2}
